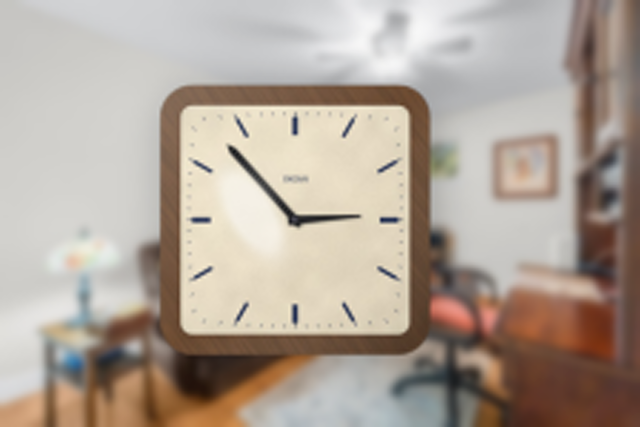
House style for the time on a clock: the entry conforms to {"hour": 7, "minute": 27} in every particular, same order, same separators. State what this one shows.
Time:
{"hour": 2, "minute": 53}
